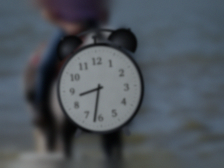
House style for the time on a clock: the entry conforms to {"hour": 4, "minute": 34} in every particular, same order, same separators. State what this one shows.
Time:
{"hour": 8, "minute": 32}
